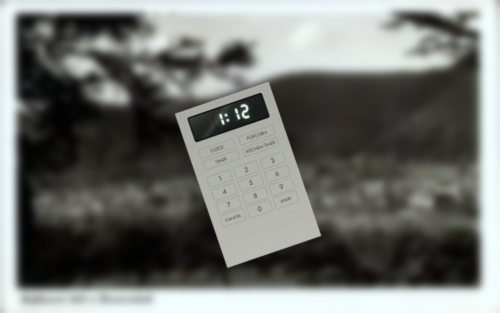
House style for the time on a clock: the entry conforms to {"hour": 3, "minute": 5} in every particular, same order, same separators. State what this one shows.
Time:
{"hour": 1, "minute": 12}
